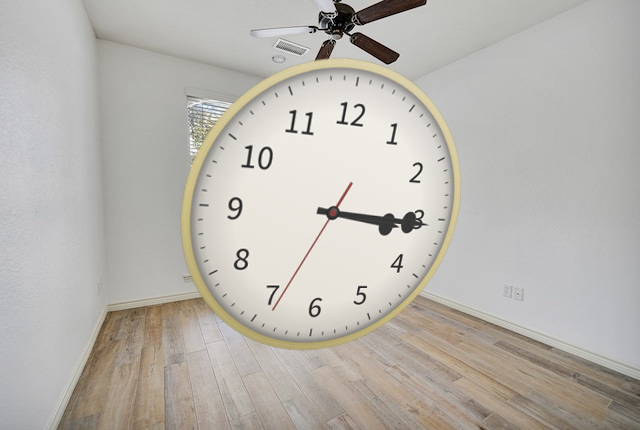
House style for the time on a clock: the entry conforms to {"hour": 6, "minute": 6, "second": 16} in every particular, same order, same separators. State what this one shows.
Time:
{"hour": 3, "minute": 15, "second": 34}
